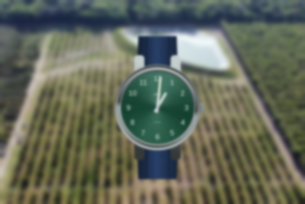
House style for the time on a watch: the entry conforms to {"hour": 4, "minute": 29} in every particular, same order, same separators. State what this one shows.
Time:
{"hour": 1, "minute": 1}
